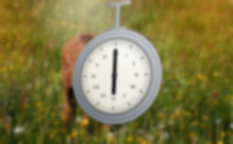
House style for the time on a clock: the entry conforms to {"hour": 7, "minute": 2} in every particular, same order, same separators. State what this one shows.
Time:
{"hour": 6, "minute": 0}
